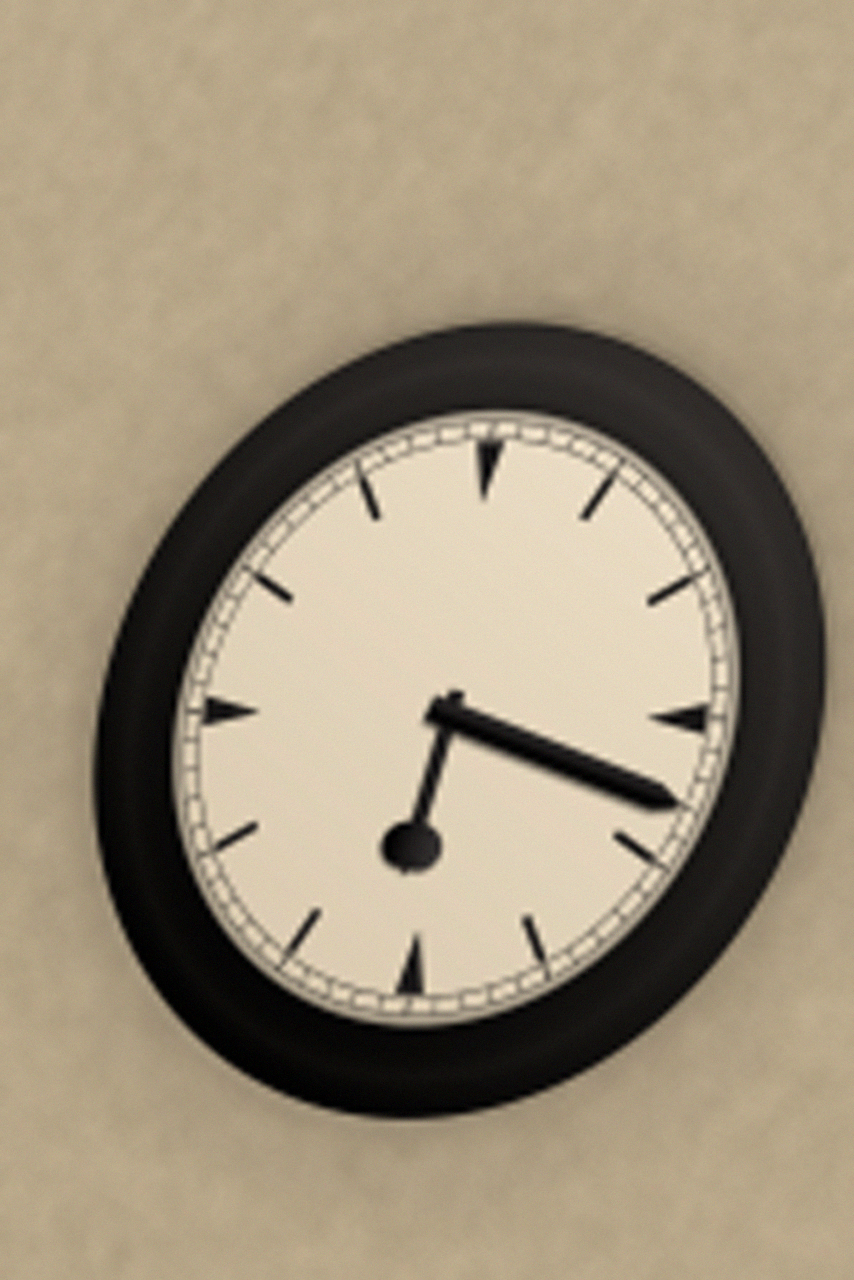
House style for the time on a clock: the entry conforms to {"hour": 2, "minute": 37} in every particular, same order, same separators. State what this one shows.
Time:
{"hour": 6, "minute": 18}
